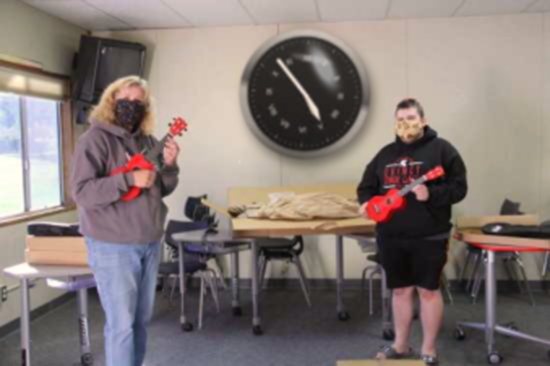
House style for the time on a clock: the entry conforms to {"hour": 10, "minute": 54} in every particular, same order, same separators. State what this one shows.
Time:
{"hour": 4, "minute": 53}
